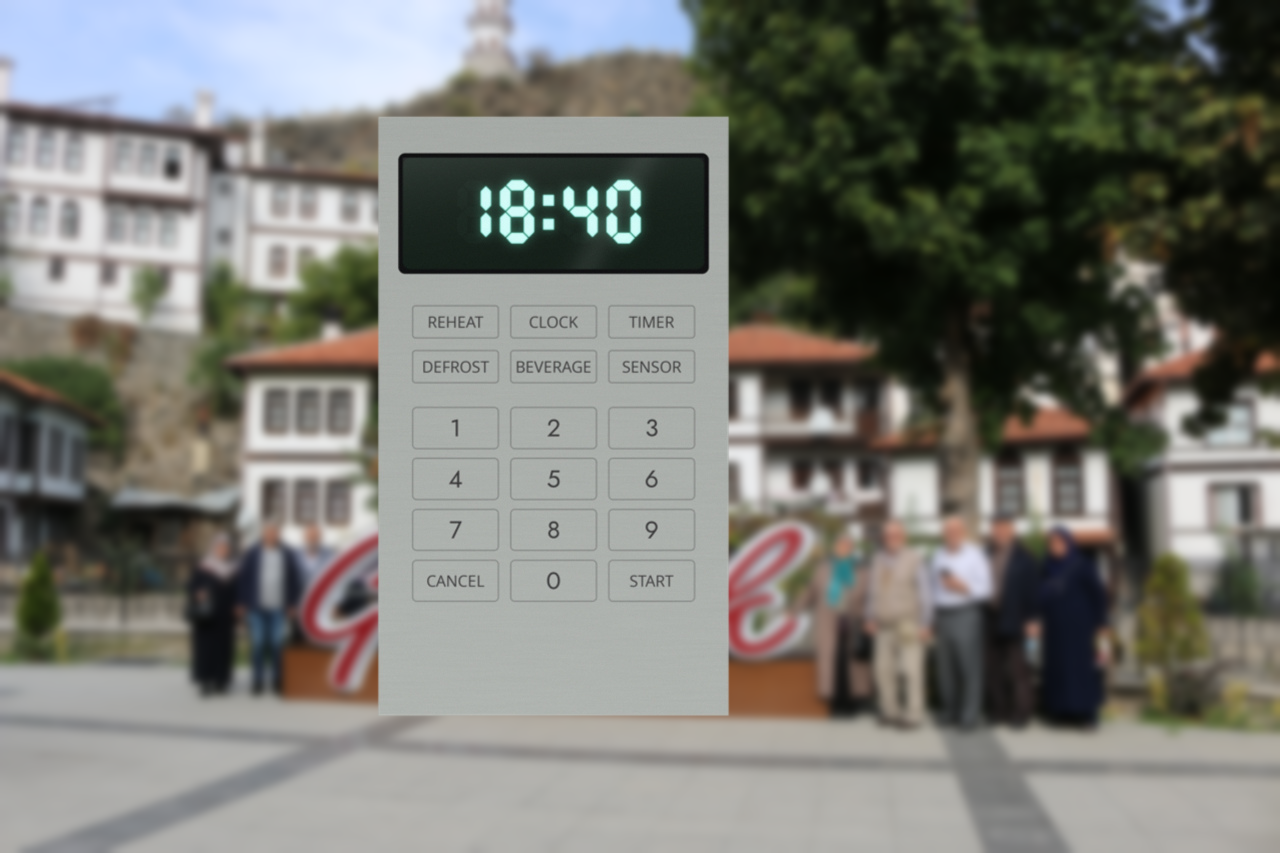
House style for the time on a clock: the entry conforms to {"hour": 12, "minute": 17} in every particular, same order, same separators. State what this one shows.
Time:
{"hour": 18, "minute": 40}
